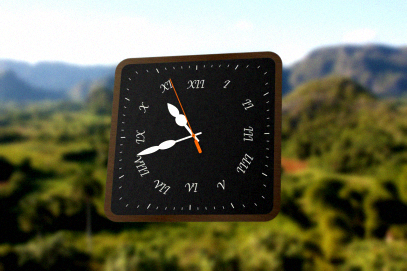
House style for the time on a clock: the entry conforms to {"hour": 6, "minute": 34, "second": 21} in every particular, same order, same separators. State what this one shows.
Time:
{"hour": 10, "minute": 41, "second": 56}
